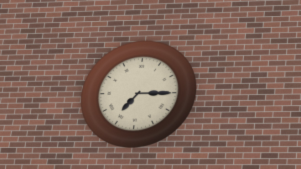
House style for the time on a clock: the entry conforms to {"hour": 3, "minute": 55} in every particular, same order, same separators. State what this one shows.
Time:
{"hour": 7, "minute": 15}
